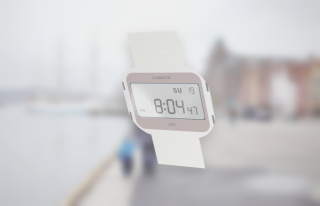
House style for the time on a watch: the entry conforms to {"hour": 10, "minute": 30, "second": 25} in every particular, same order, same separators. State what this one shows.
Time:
{"hour": 8, "minute": 4, "second": 47}
